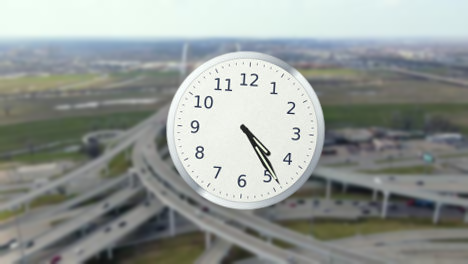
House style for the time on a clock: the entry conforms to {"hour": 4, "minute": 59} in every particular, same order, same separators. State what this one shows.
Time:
{"hour": 4, "minute": 24}
